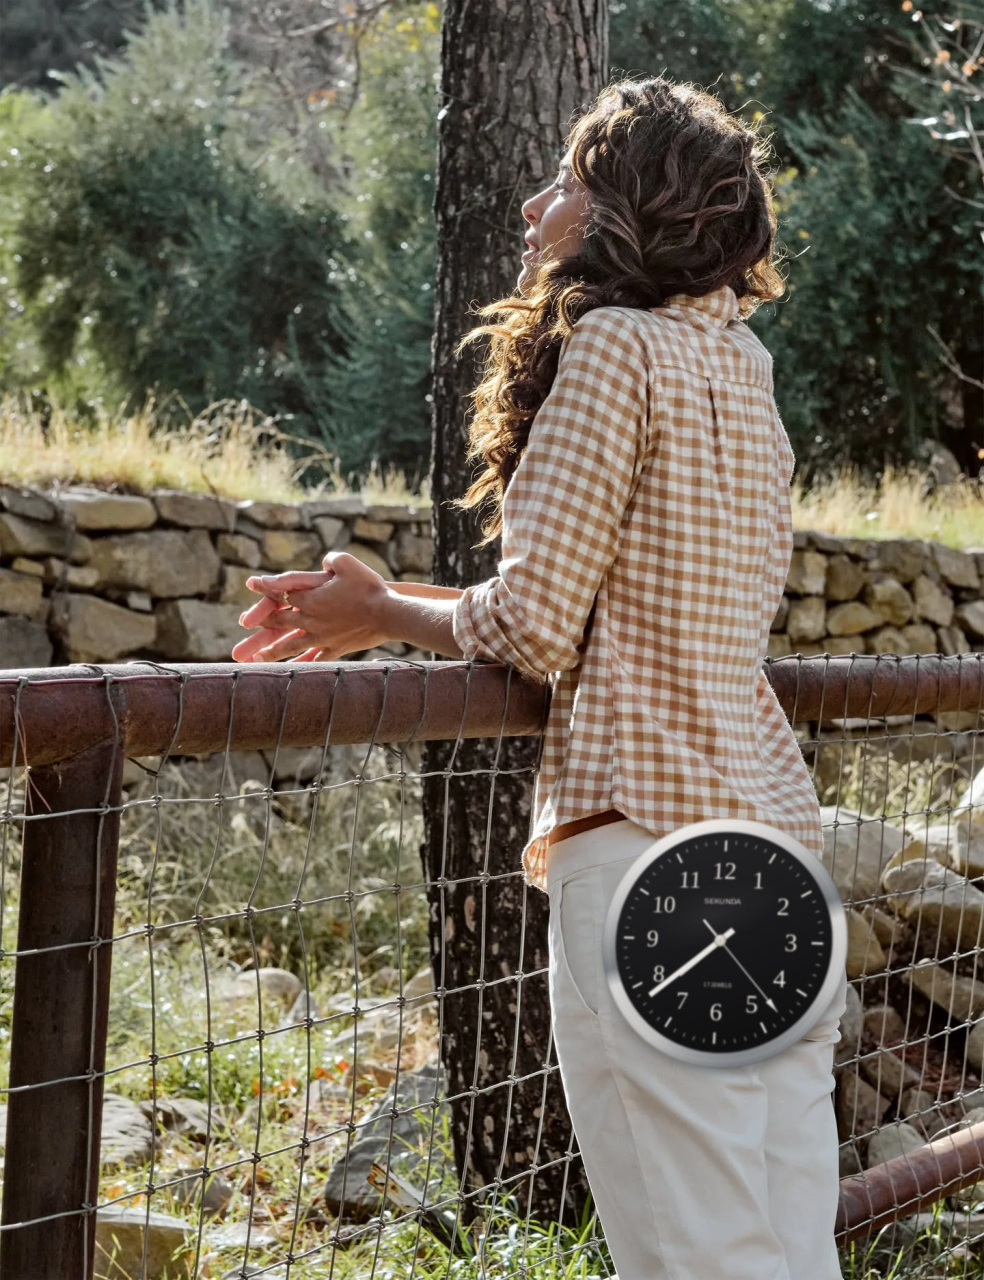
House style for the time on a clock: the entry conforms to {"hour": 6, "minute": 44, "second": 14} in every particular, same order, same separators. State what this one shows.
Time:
{"hour": 7, "minute": 38, "second": 23}
